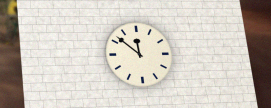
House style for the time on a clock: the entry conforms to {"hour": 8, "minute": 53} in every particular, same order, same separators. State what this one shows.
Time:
{"hour": 11, "minute": 52}
